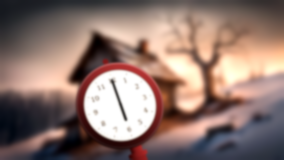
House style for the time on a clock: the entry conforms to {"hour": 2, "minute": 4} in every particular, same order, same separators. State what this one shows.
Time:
{"hour": 6, "minute": 0}
